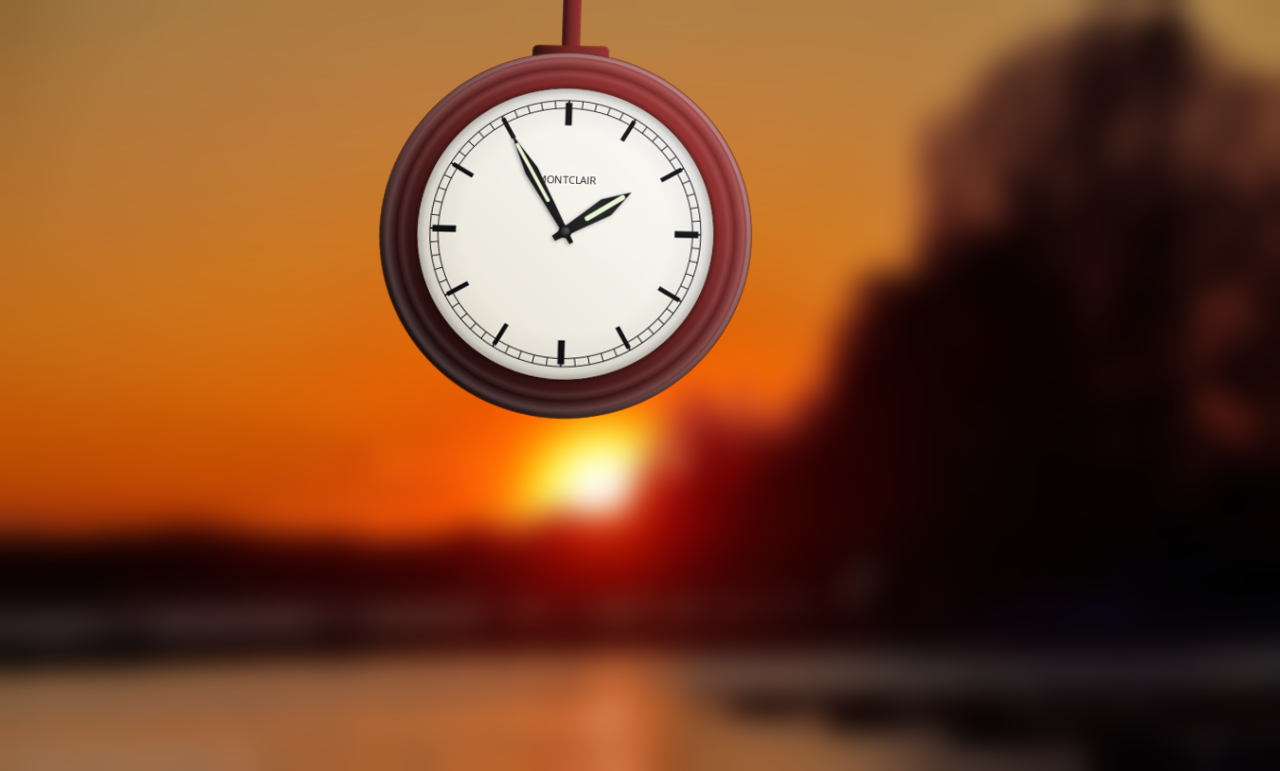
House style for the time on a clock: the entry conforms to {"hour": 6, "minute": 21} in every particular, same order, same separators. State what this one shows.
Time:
{"hour": 1, "minute": 55}
